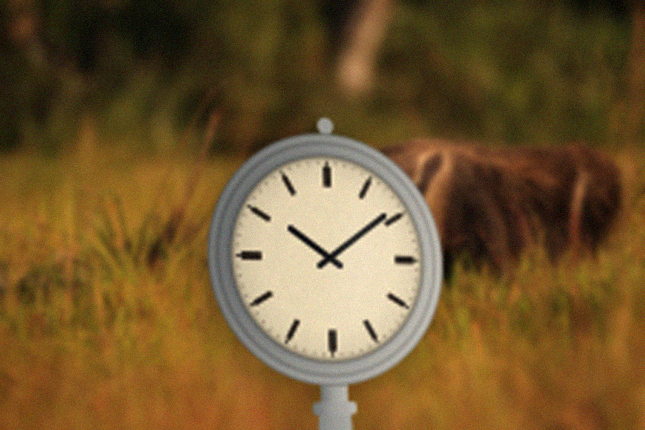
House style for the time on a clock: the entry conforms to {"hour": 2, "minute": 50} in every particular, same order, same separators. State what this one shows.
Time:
{"hour": 10, "minute": 9}
